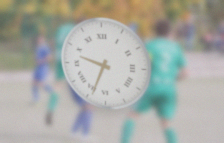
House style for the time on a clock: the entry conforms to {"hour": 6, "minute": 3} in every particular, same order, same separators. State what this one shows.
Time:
{"hour": 9, "minute": 34}
